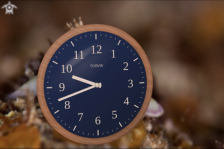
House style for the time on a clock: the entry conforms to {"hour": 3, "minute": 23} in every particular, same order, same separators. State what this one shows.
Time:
{"hour": 9, "minute": 42}
